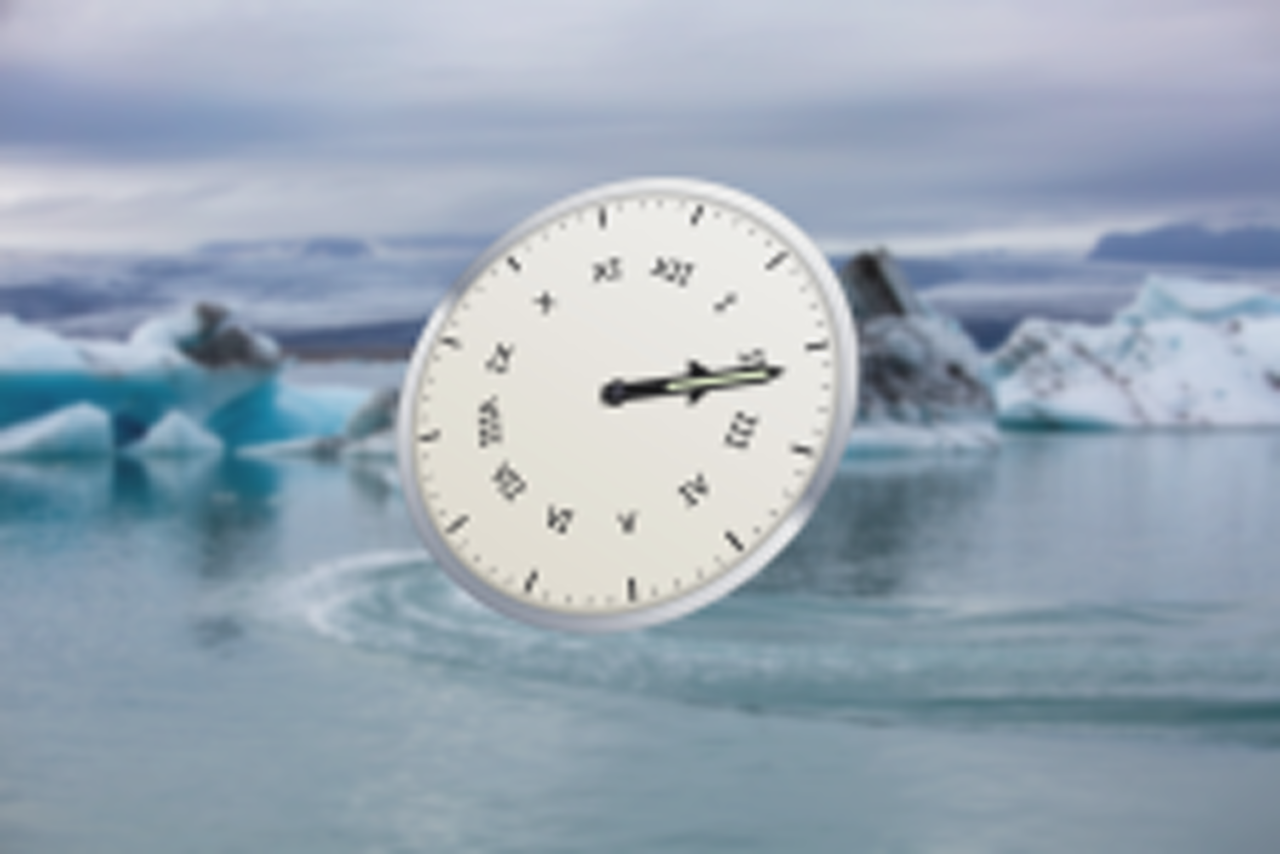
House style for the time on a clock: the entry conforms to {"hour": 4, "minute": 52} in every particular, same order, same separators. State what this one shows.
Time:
{"hour": 2, "minute": 11}
